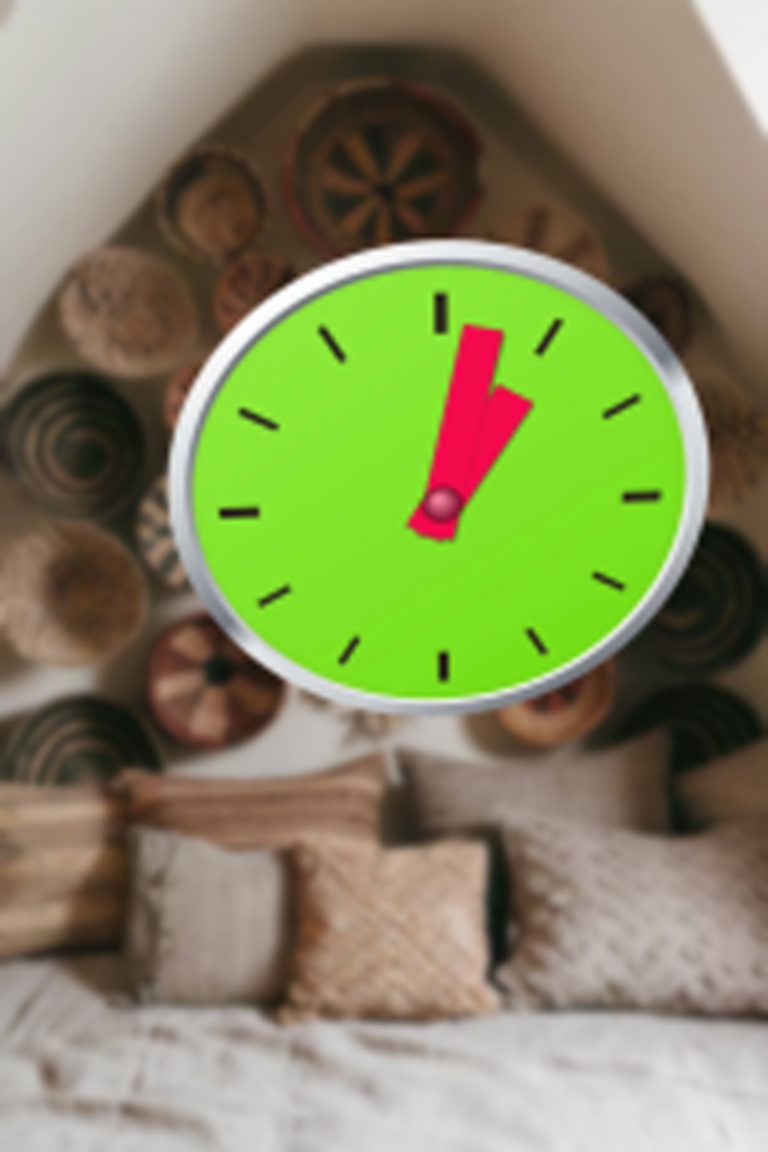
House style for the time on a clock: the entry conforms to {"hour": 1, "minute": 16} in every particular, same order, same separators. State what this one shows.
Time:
{"hour": 1, "minute": 2}
